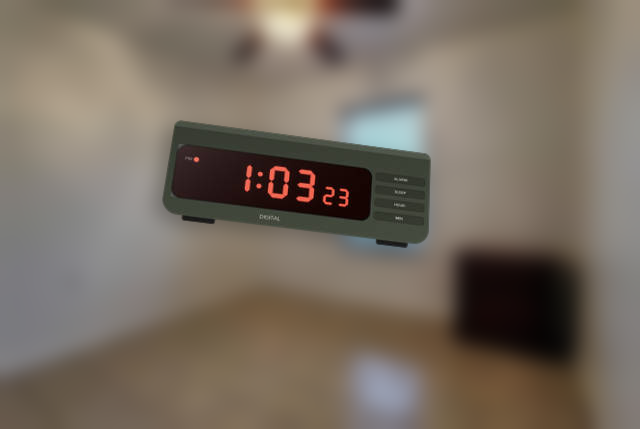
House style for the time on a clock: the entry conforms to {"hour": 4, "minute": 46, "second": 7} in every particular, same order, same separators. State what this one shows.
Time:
{"hour": 1, "minute": 3, "second": 23}
